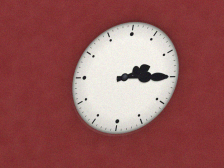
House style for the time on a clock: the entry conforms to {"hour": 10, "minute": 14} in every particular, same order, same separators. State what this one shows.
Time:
{"hour": 2, "minute": 15}
